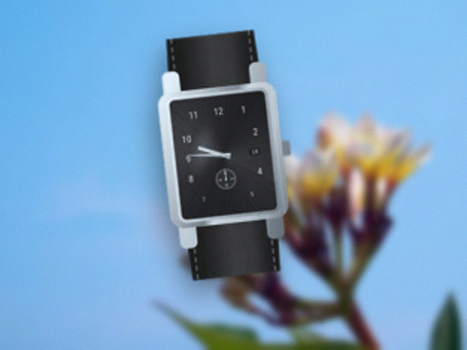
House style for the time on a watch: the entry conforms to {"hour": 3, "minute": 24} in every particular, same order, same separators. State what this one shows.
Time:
{"hour": 9, "minute": 46}
